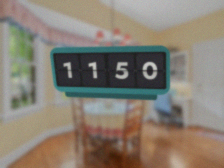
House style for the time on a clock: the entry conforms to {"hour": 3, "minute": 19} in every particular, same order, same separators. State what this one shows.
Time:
{"hour": 11, "minute": 50}
